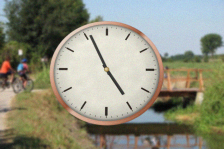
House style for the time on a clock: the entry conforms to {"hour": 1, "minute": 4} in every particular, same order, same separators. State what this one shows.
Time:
{"hour": 4, "minute": 56}
